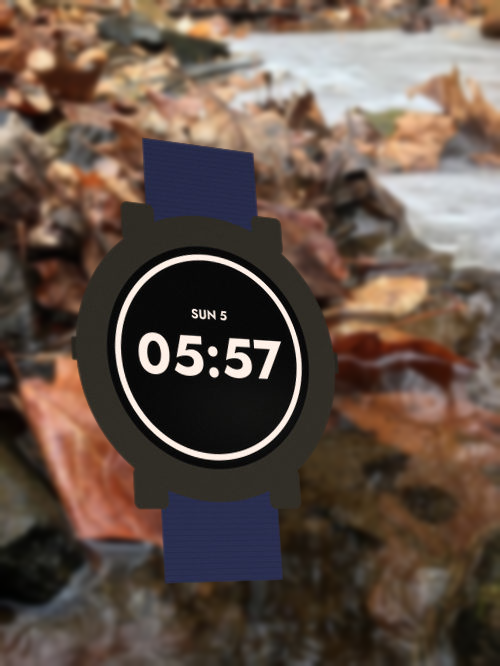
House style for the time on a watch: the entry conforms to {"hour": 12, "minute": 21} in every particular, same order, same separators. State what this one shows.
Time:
{"hour": 5, "minute": 57}
